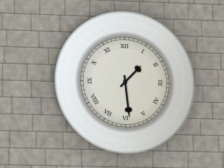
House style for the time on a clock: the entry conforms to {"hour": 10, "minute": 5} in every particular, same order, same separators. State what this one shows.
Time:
{"hour": 1, "minute": 29}
